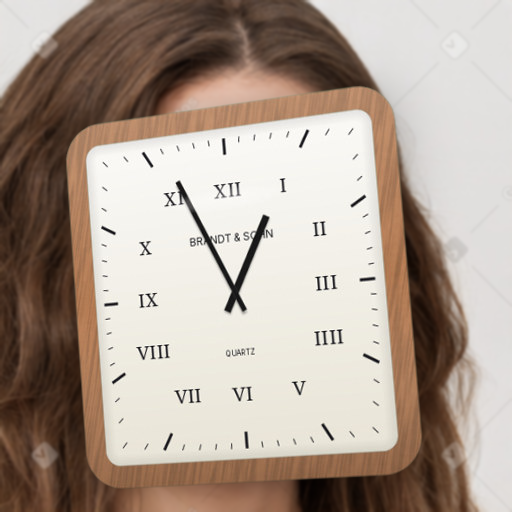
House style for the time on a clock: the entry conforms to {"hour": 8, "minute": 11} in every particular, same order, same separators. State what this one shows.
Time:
{"hour": 12, "minute": 56}
